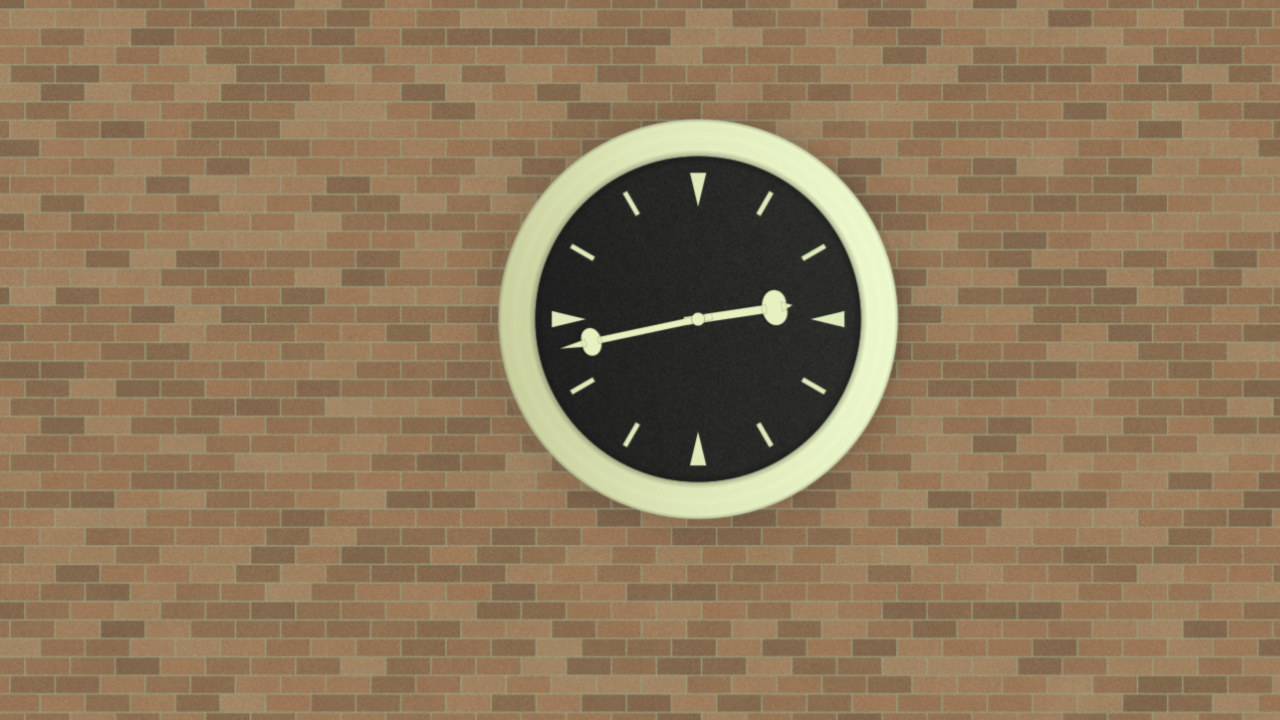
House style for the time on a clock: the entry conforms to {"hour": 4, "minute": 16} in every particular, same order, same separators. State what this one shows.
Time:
{"hour": 2, "minute": 43}
